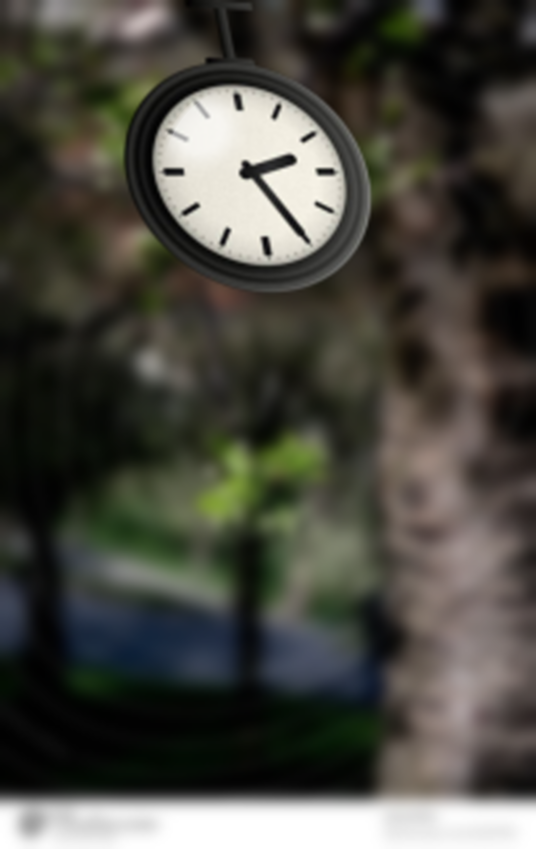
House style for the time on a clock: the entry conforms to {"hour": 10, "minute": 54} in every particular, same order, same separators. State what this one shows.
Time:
{"hour": 2, "minute": 25}
